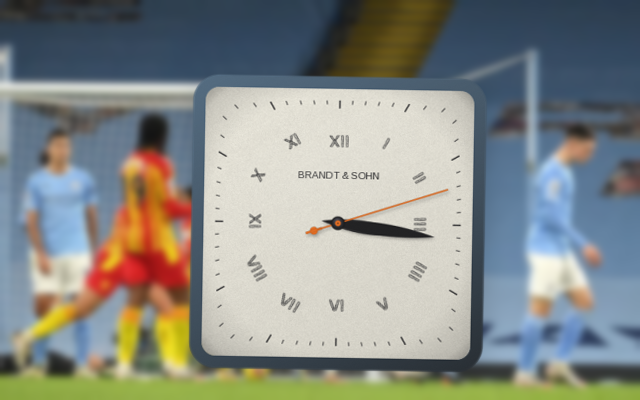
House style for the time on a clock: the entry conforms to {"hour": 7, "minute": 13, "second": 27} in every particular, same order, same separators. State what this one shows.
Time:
{"hour": 3, "minute": 16, "second": 12}
